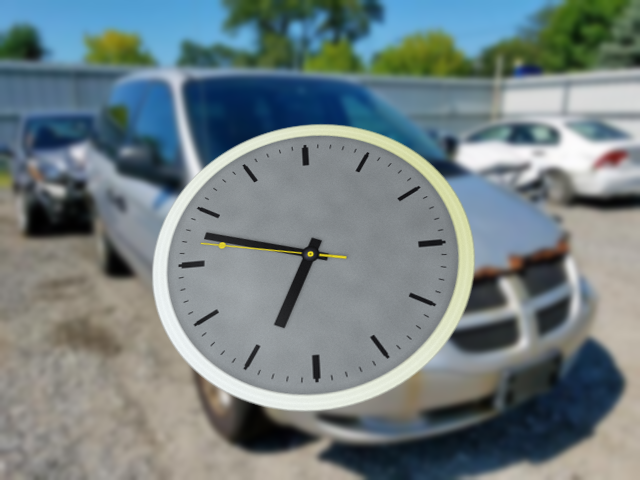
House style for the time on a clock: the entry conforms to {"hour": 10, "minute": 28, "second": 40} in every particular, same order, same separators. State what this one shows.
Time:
{"hour": 6, "minute": 47, "second": 47}
